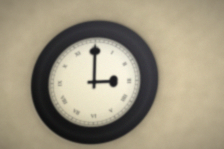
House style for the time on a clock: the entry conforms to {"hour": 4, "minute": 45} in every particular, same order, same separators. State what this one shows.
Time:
{"hour": 3, "minute": 0}
